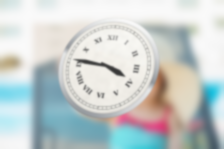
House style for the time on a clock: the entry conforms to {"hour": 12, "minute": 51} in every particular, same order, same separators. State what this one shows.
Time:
{"hour": 3, "minute": 46}
